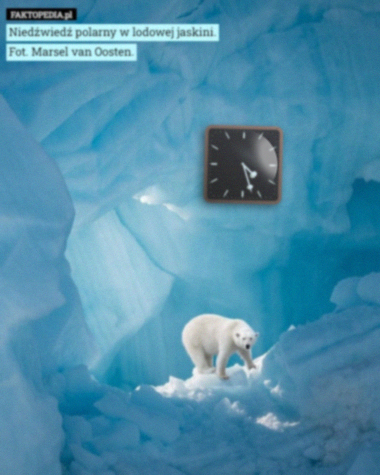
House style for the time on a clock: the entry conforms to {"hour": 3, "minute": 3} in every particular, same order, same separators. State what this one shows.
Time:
{"hour": 4, "minute": 27}
